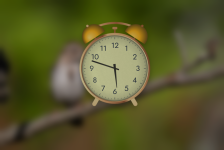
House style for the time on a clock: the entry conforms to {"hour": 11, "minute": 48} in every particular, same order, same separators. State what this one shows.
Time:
{"hour": 5, "minute": 48}
